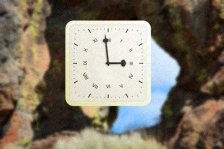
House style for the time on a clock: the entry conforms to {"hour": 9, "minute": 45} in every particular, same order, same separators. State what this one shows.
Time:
{"hour": 2, "minute": 59}
